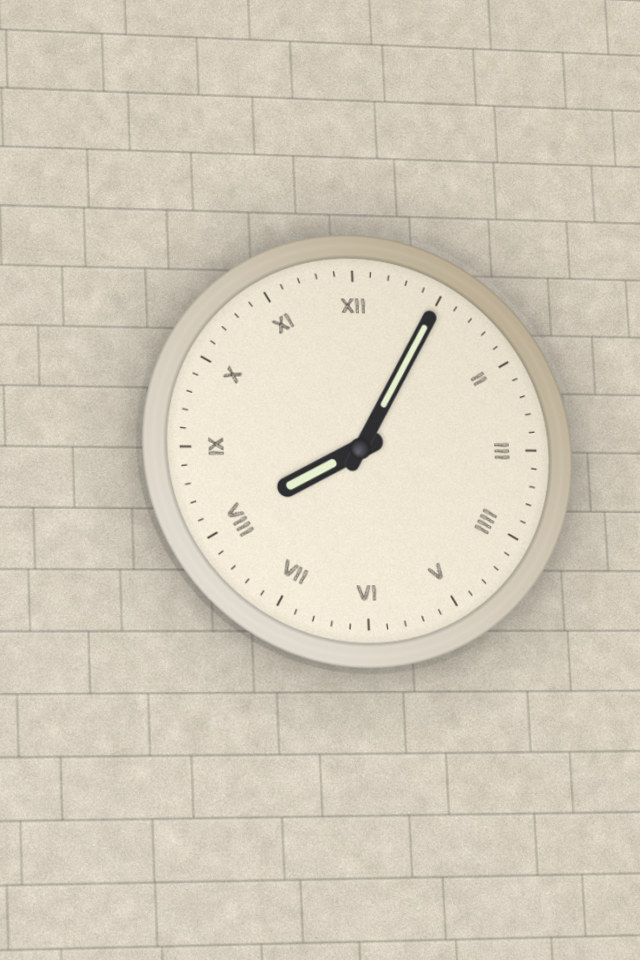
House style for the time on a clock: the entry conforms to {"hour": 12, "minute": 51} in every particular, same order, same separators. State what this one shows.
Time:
{"hour": 8, "minute": 5}
